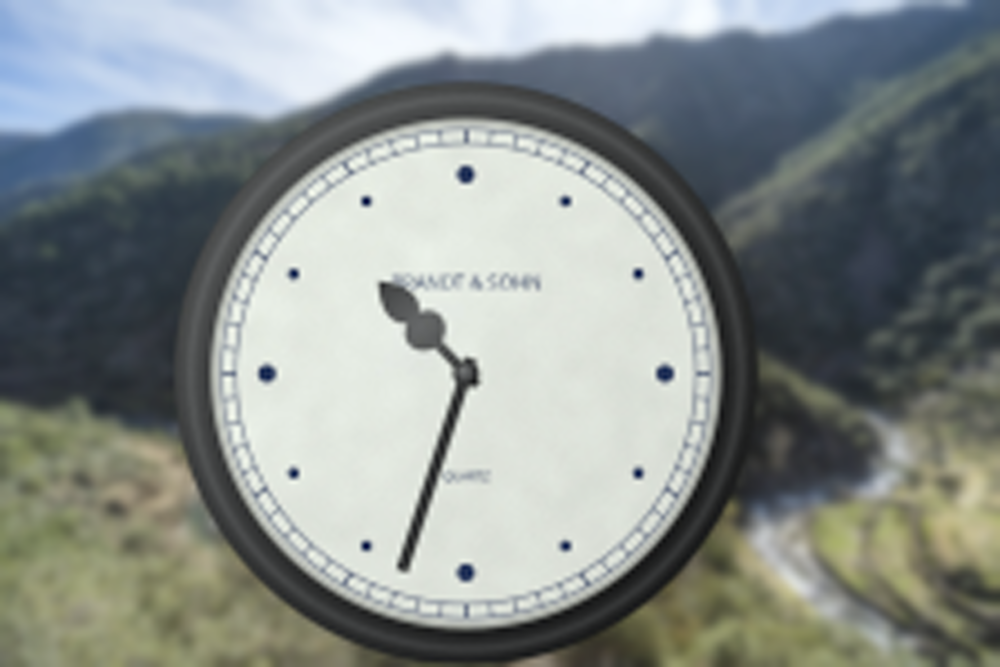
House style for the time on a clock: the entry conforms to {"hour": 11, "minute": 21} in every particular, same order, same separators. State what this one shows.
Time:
{"hour": 10, "minute": 33}
